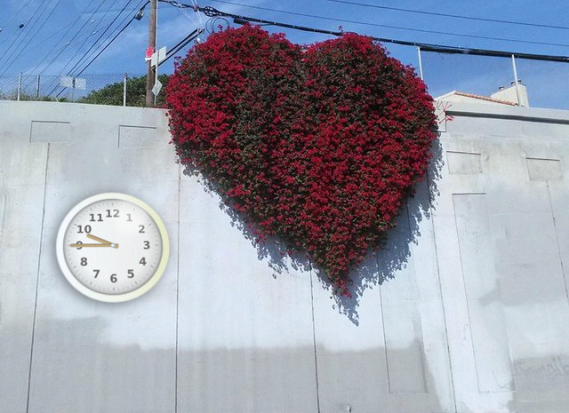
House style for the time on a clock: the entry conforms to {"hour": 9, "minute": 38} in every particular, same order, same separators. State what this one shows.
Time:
{"hour": 9, "minute": 45}
